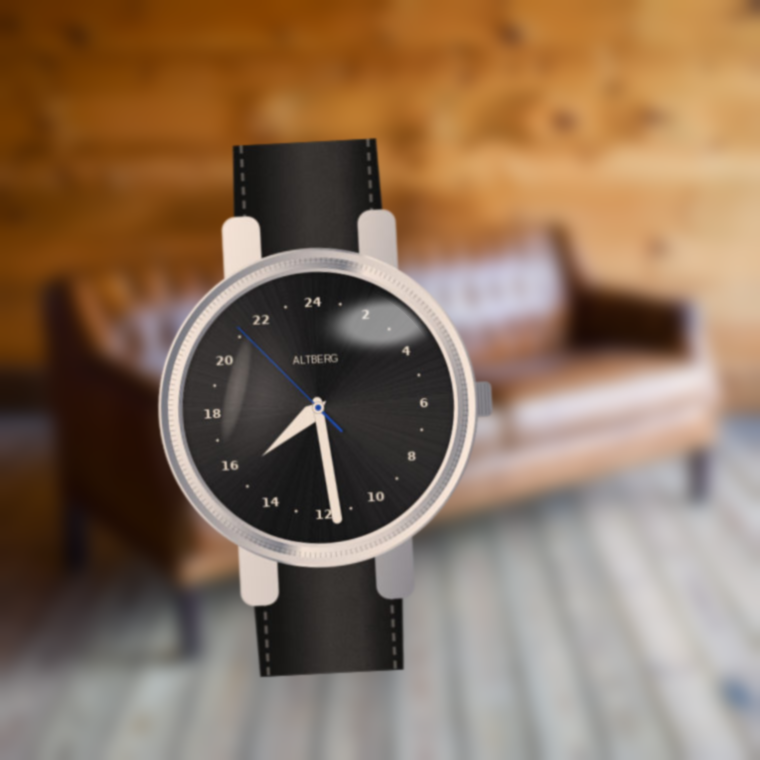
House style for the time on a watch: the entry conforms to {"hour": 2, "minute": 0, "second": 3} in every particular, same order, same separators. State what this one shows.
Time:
{"hour": 15, "minute": 28, "second": 53}
